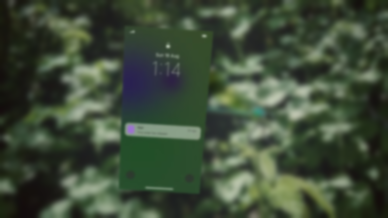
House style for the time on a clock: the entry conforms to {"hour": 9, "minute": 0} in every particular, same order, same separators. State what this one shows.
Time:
{"hour": 1, "minute": 14}
